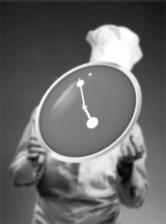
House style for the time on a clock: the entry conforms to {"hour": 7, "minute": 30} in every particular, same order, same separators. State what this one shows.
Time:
{"hour": 4, "minute": 57}
